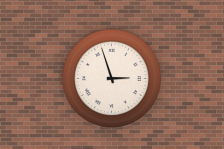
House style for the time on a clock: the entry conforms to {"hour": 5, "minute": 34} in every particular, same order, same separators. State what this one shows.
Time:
{"hour": 2, "minute": 57}
